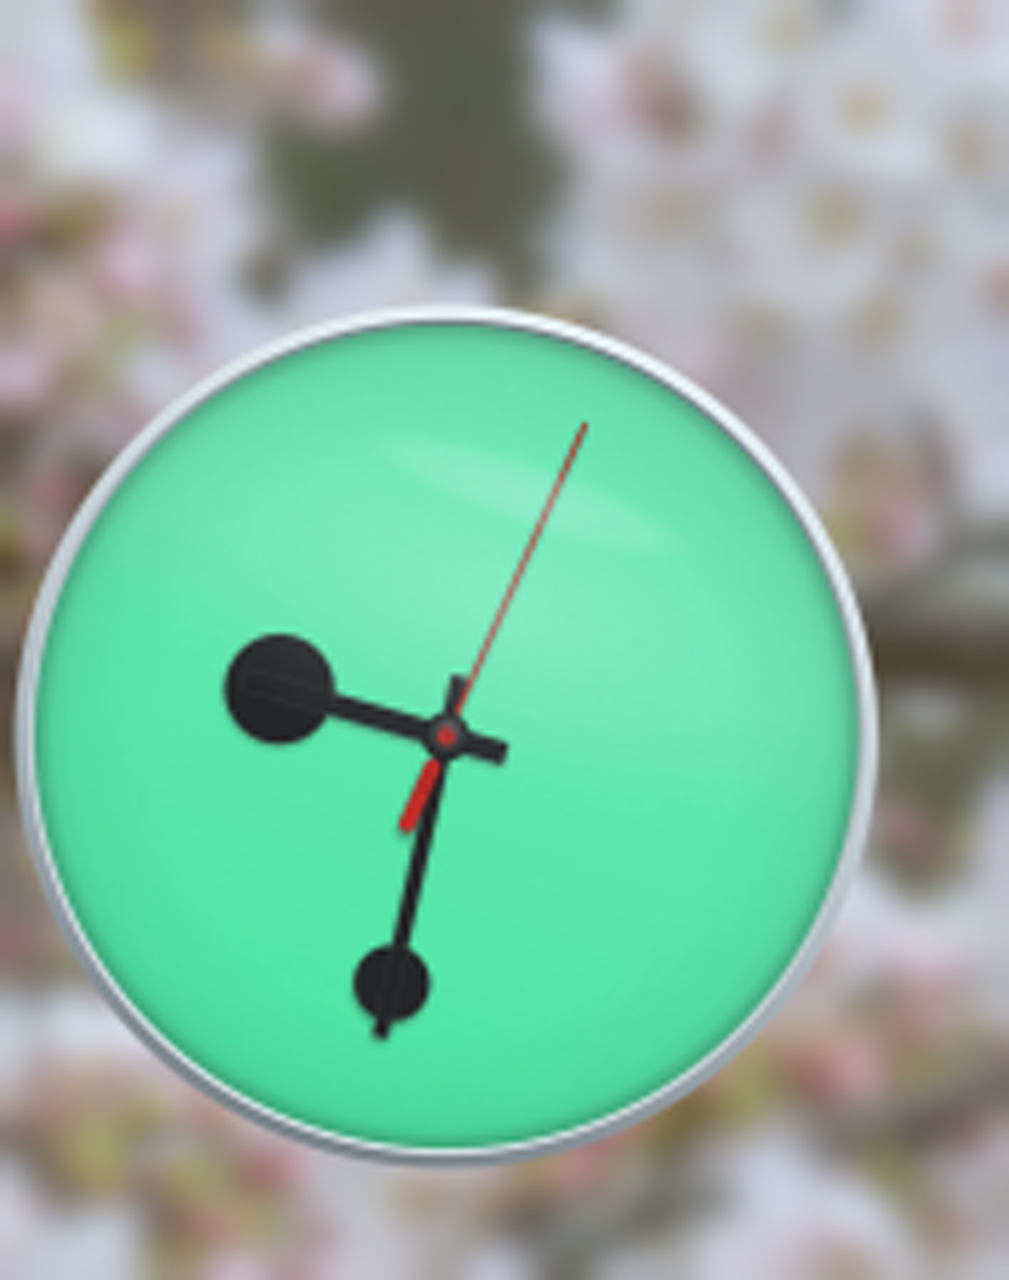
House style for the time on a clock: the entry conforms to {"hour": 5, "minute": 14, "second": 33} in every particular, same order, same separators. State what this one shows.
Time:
{"hour": 9, "minute": 32, "second": 4}
